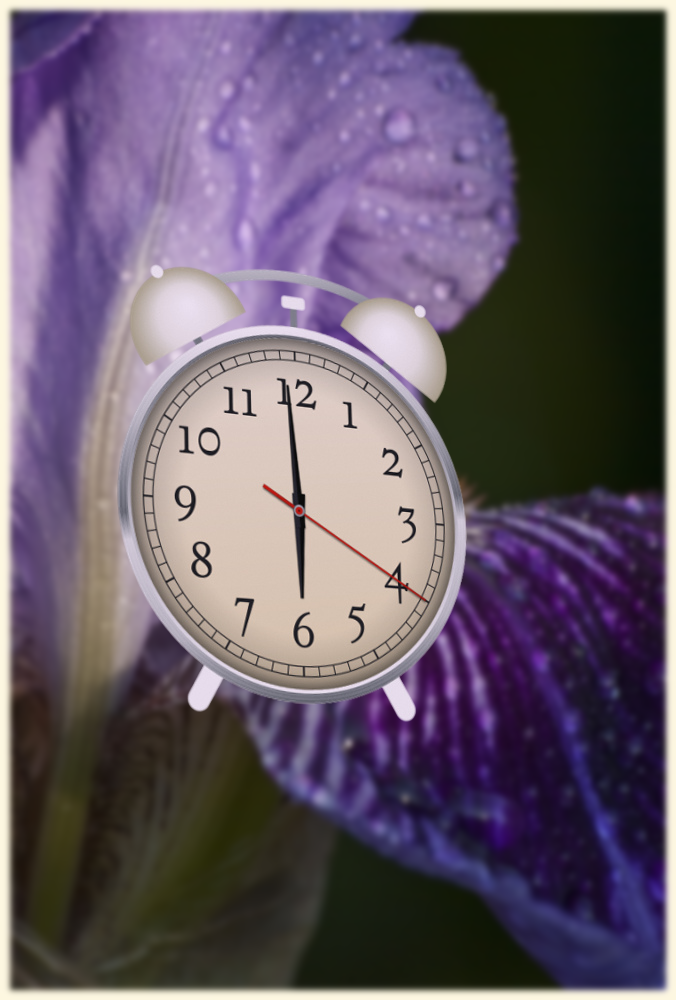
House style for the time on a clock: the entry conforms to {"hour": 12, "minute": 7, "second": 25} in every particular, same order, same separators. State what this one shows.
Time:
{"hour": 5, "minute": 59, "second": 20}
